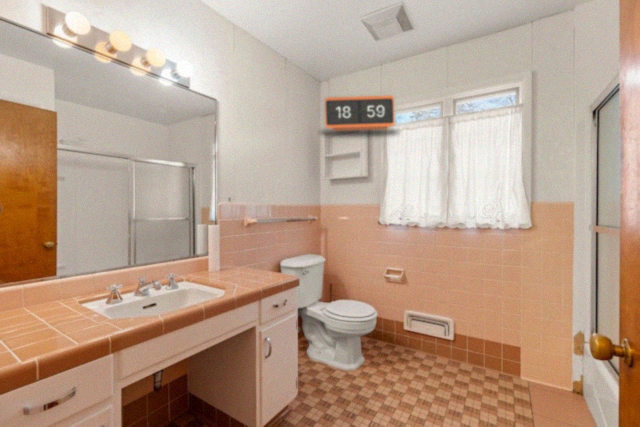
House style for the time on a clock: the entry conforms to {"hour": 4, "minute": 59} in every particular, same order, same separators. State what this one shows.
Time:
{"hour": 18, "minute": 59}
